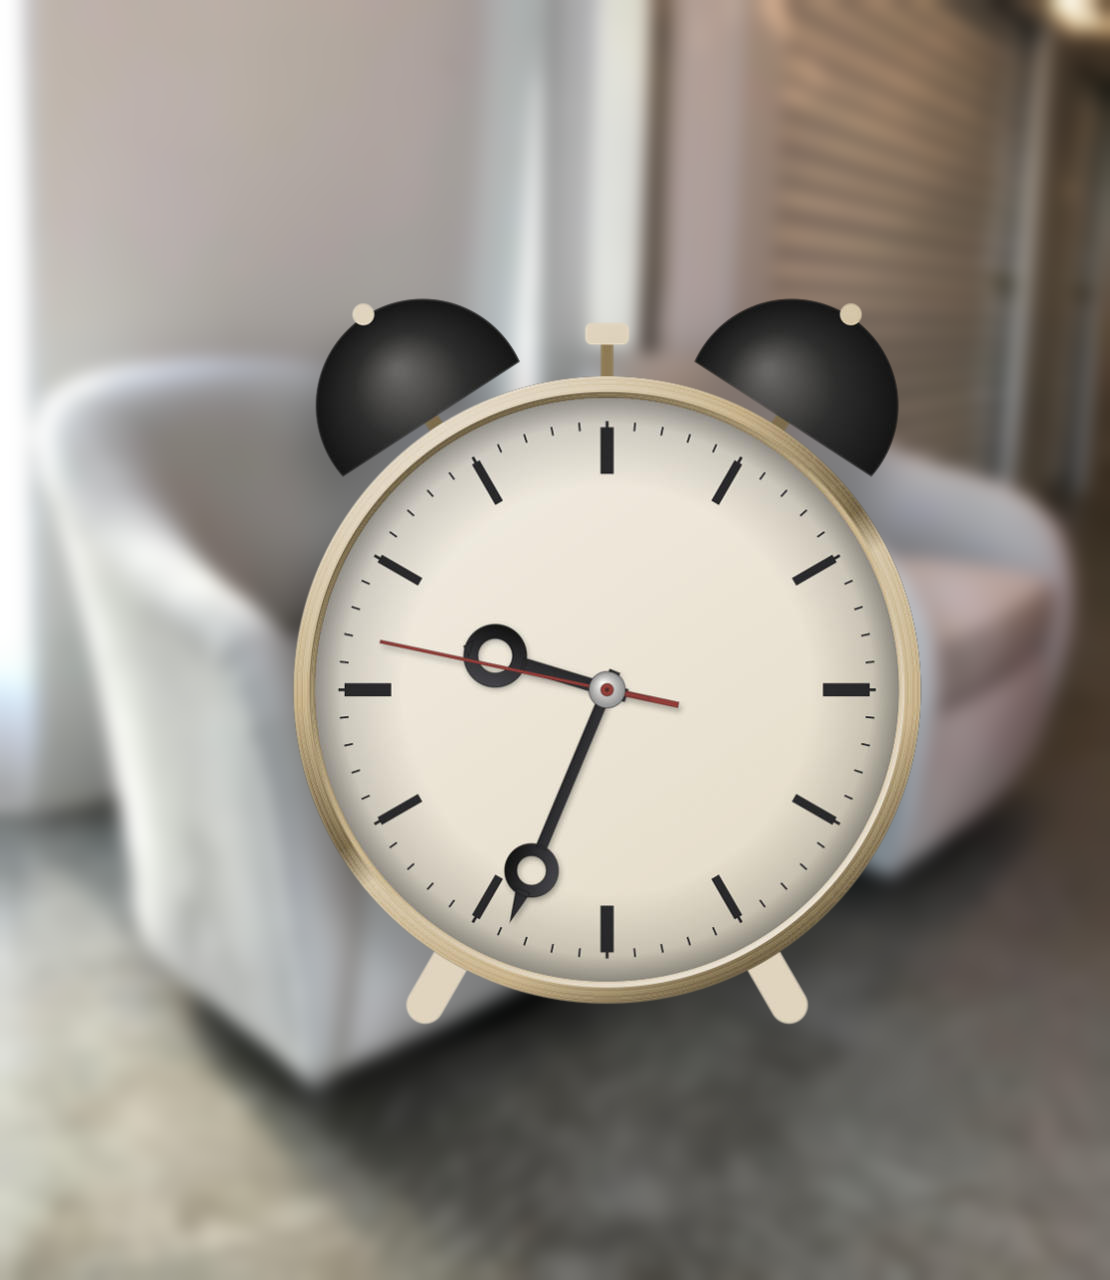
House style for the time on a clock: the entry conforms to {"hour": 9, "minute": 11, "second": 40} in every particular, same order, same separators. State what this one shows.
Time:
{"hour": 9, "minute": 33, "second": 47}
